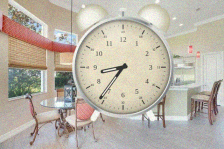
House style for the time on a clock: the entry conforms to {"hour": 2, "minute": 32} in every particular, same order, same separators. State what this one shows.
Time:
{"hour": 8, "minute": 36}
